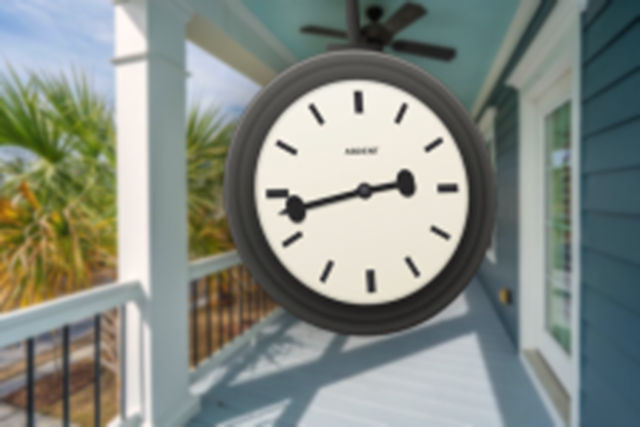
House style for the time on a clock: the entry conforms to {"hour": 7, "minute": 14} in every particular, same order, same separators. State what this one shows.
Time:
{"hour": 2, "minute": 43}
